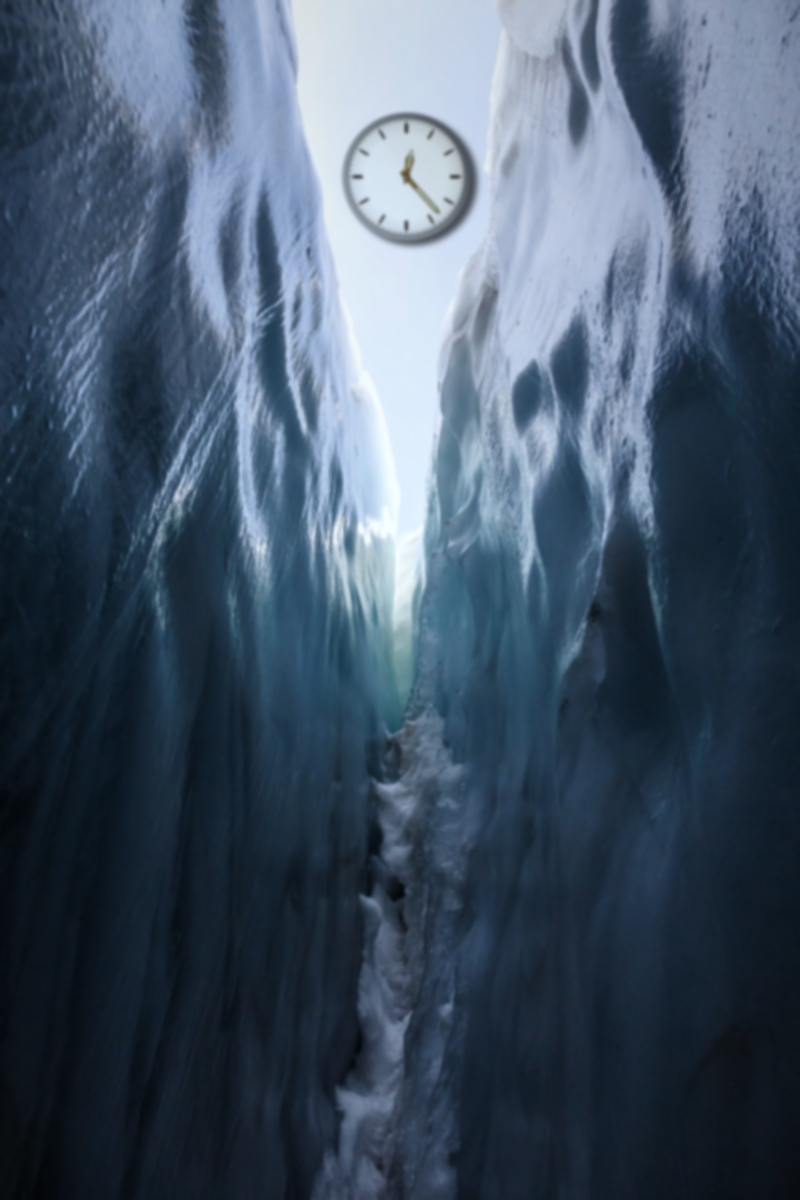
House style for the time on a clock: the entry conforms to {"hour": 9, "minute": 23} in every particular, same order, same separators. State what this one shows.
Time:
{"hour": 12, "minute": 23}
